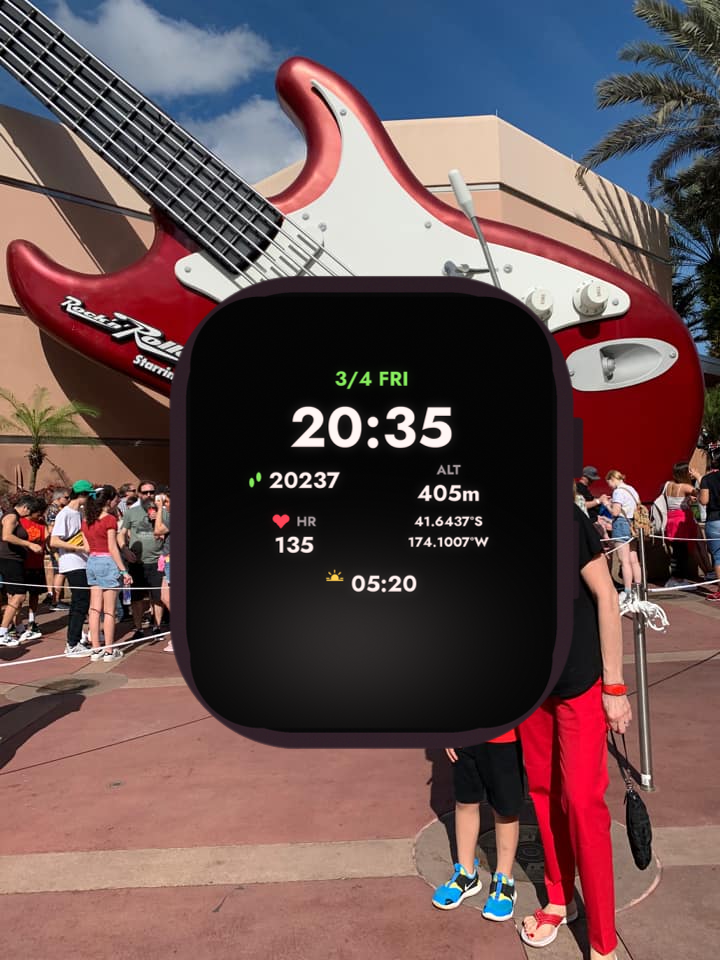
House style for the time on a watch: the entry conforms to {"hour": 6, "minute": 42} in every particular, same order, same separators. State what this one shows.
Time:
{"hour": 20, "minute": 35}
